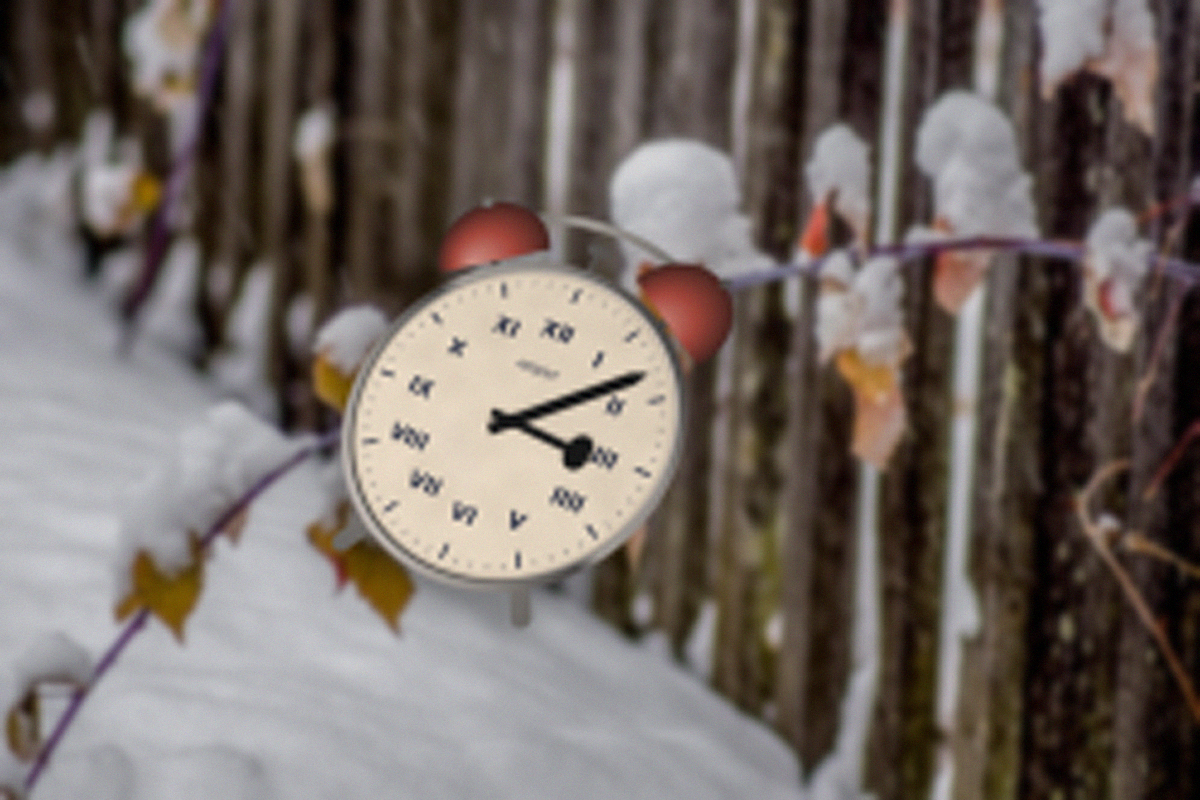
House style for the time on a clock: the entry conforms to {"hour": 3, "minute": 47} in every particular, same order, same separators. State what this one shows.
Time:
{"hour": 3, "minute": 8}
